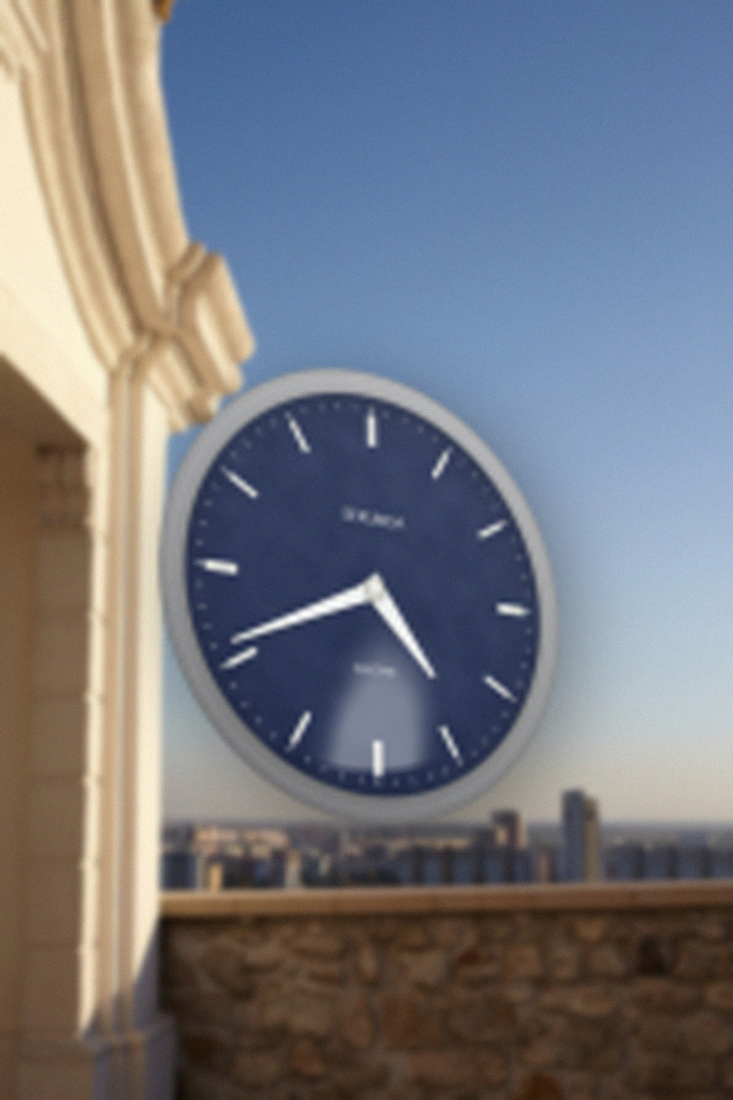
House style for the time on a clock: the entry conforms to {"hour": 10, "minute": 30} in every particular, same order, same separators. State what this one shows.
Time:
{"hour": 4, "minute": 41}
